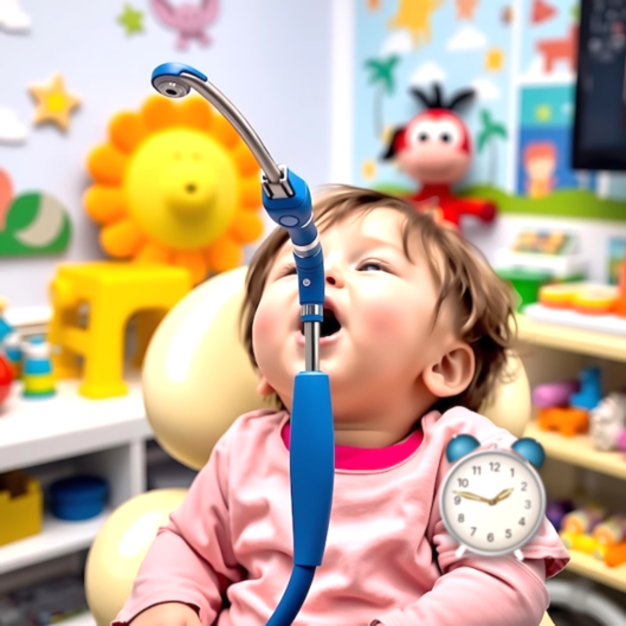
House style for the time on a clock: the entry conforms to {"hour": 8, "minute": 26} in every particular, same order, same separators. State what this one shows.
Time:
{"hour": 1, "minute": 47}
